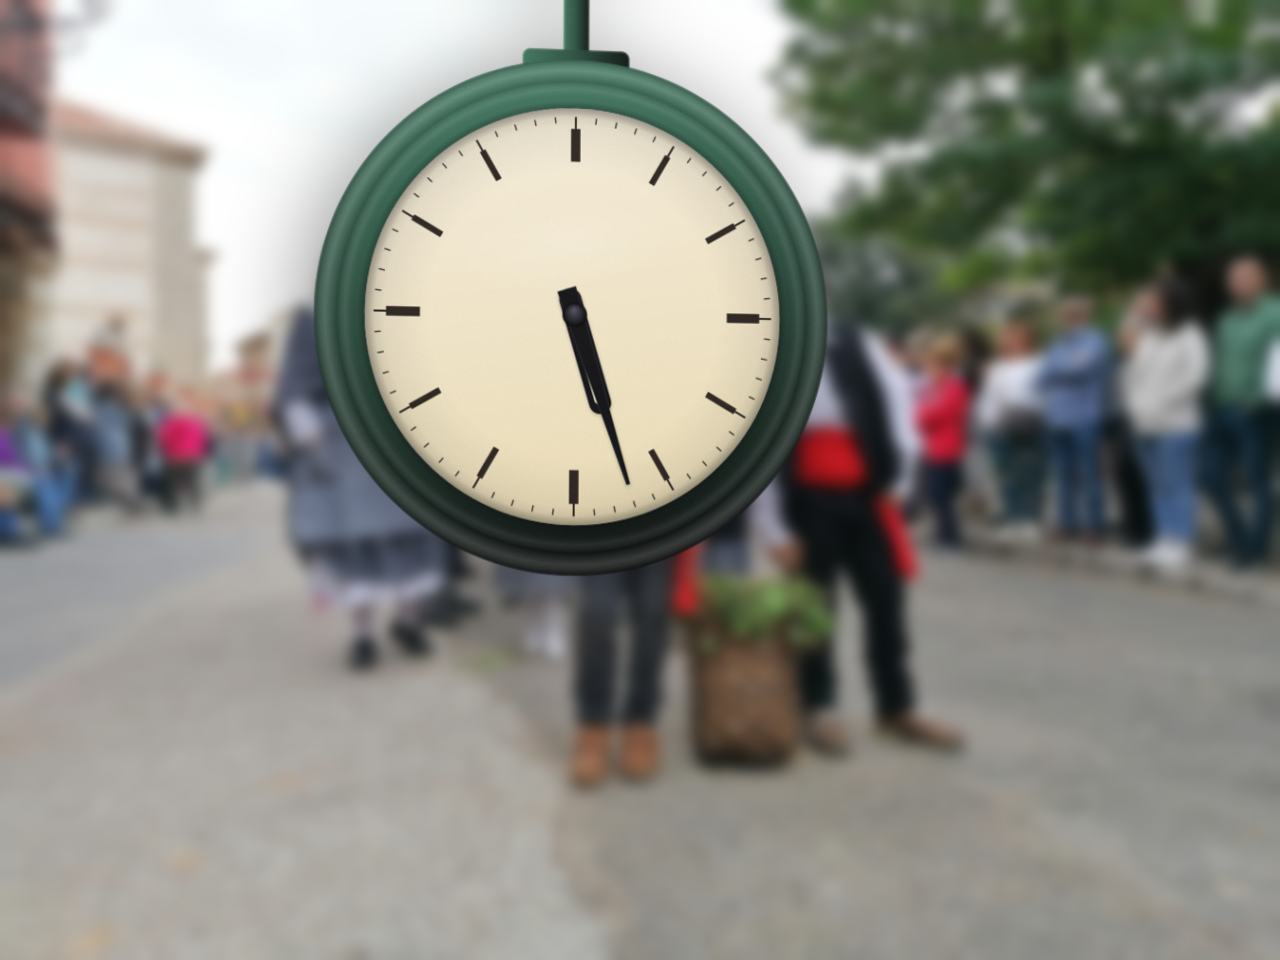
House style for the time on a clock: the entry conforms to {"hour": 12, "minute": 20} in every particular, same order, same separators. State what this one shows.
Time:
{"hour": 5, "minute": 27}
